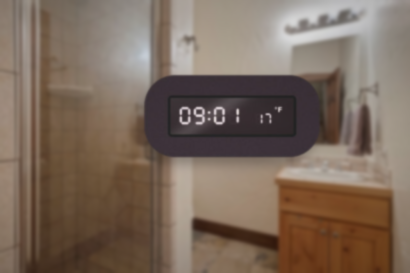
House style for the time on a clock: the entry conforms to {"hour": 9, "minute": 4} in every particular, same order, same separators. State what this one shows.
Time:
{"hour": 9, "minute": 1}
